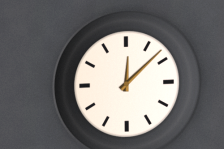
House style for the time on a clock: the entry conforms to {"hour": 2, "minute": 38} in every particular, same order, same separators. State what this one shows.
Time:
{"hour": 12, "minute": 8}
